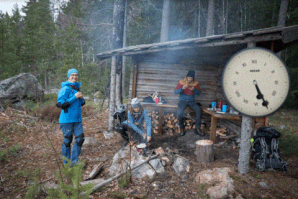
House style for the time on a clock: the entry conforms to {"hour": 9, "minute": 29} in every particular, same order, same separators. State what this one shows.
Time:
{"hour": 5, "minute": 26}
